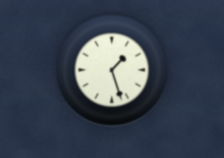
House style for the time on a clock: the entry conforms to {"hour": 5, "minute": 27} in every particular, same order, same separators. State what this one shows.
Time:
{"hour": 1, "minute": 27}
